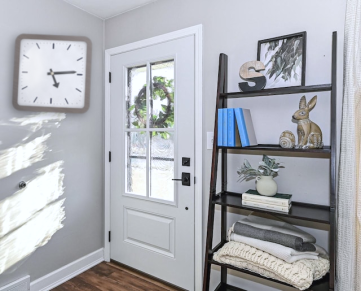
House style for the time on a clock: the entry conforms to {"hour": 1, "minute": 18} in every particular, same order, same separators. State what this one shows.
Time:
{"hour": 5, "minute": 14}
